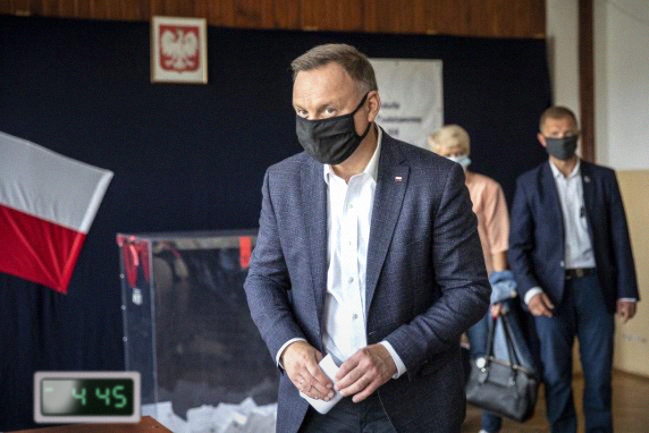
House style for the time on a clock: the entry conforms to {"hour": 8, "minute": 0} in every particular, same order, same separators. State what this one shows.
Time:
{"hour": 4, "minute": 45}
